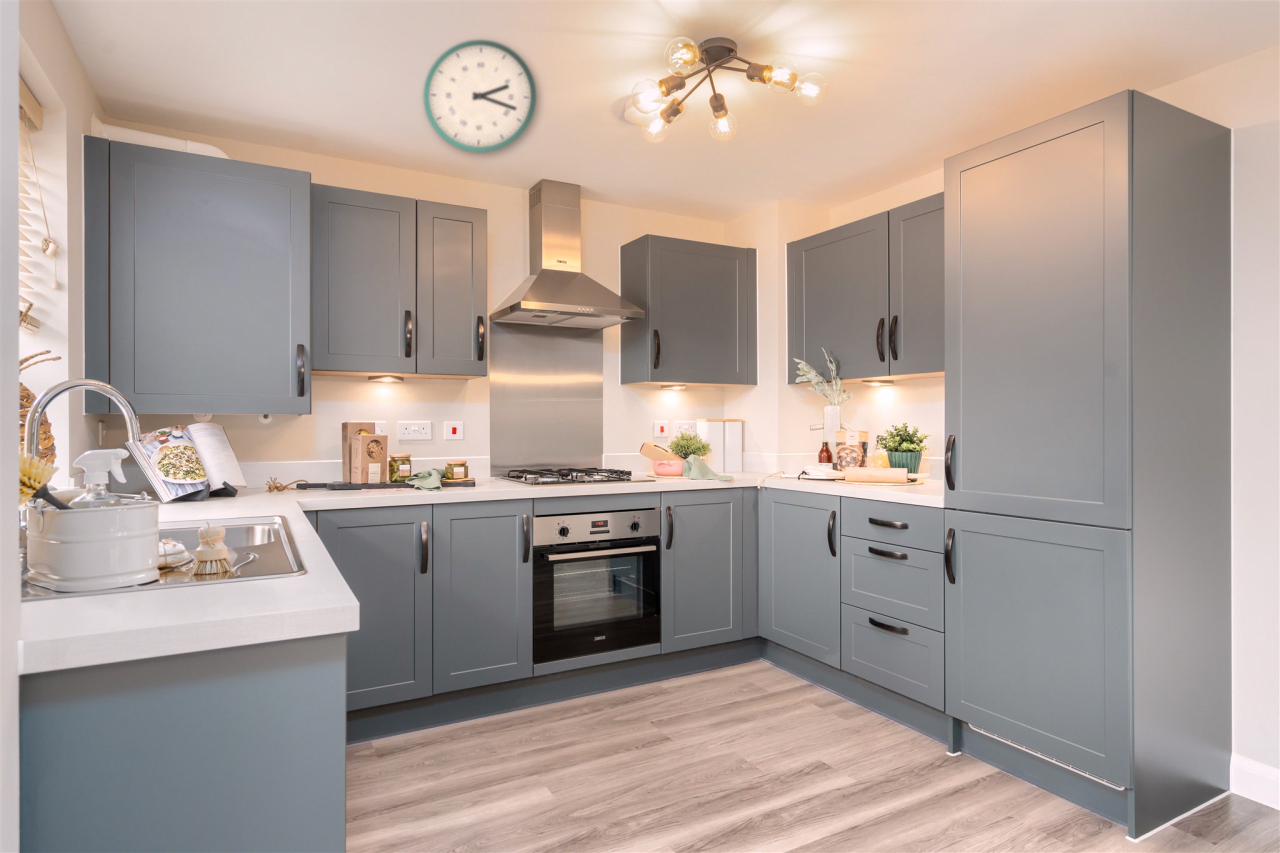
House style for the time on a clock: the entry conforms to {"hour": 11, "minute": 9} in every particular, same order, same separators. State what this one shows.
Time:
{"hour": 2, "minute": 18}
